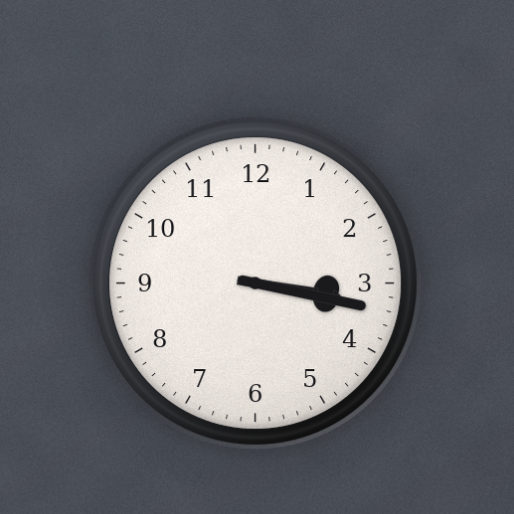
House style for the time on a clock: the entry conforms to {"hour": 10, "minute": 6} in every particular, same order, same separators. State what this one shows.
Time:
{"hour": 3, "minute": 17}
